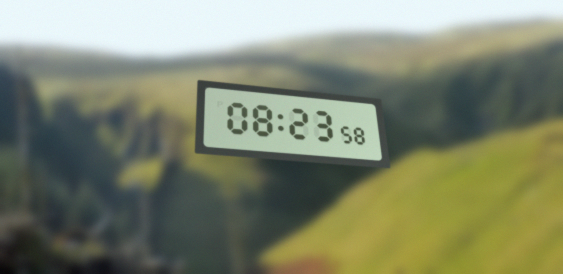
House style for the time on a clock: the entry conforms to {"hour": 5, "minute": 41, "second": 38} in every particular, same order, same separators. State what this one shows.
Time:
{"hour": 8, "minute": 23, "second": 58}
